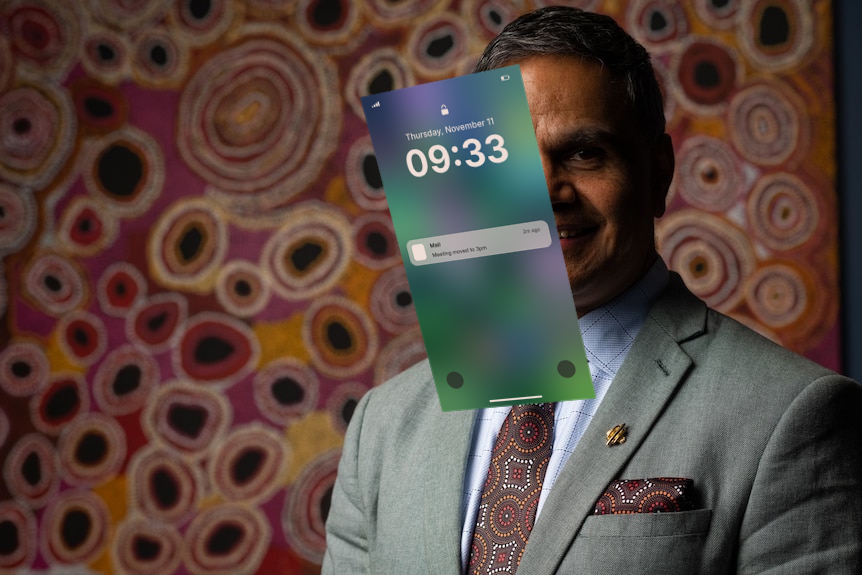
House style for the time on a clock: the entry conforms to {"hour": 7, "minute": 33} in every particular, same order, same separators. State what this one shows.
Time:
{"hour": 9, "minute": 33}
